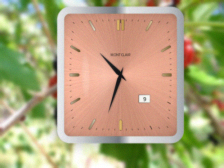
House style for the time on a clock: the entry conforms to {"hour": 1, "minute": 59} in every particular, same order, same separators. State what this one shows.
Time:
{"hour": 10, "minute": 33}
